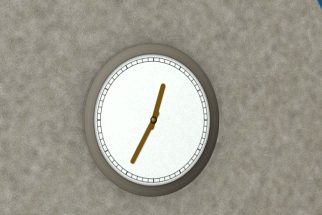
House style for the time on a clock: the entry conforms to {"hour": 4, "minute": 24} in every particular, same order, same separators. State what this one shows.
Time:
{"hour": 12, "minute": 35}
